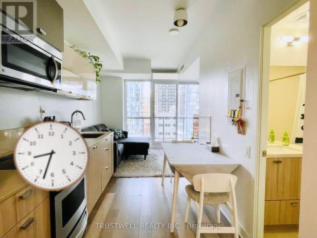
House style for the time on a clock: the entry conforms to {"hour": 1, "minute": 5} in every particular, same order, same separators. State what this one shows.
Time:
{"hour": 8, "minute": 33}
